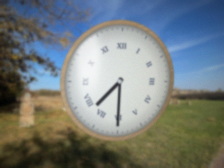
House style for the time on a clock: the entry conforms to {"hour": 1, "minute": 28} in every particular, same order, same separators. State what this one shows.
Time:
{"hour": 7, "minute": 30}
